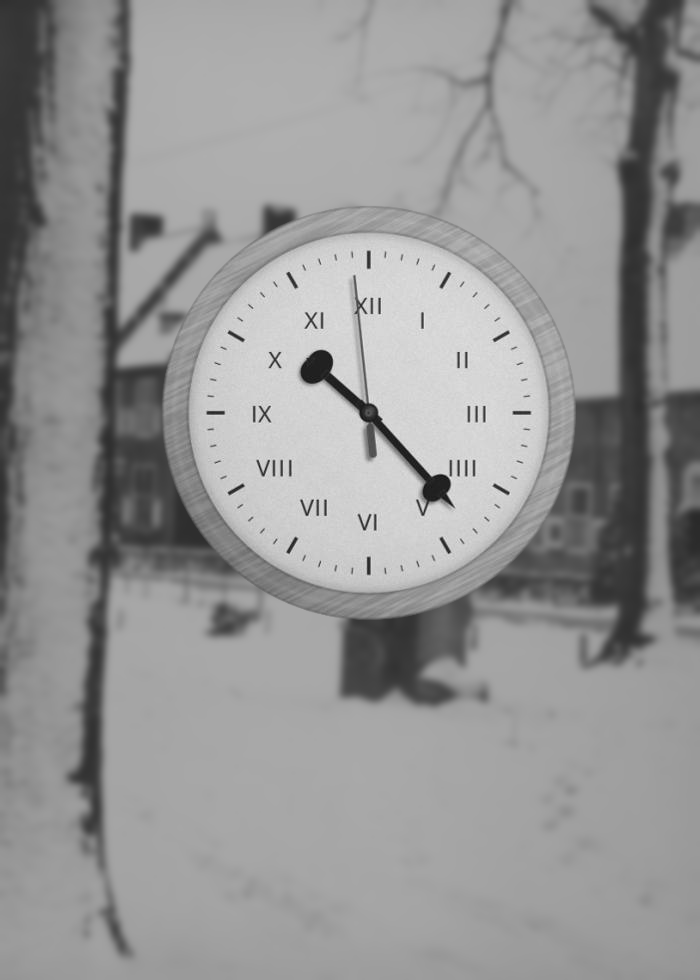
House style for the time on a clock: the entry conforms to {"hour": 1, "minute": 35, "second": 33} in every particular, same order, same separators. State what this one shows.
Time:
{"hour": 10, "minute": 22, "second": 59}
